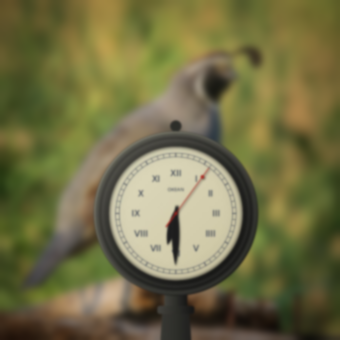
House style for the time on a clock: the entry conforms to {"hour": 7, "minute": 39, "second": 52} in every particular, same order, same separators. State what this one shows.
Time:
{"hour": 6, "minute": 30, "second": 6}
